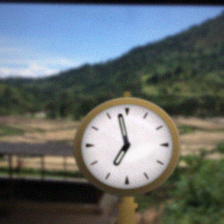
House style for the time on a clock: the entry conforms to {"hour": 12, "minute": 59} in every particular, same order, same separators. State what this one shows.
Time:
{"hour": 6, "minute": 58}
